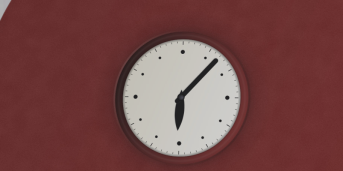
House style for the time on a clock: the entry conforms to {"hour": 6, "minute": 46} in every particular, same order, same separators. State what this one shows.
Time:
{"hour": 6, "minute": 7}
